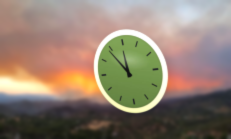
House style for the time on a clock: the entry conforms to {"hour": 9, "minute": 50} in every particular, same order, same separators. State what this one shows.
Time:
{"hour": 11, "minute": 54}
